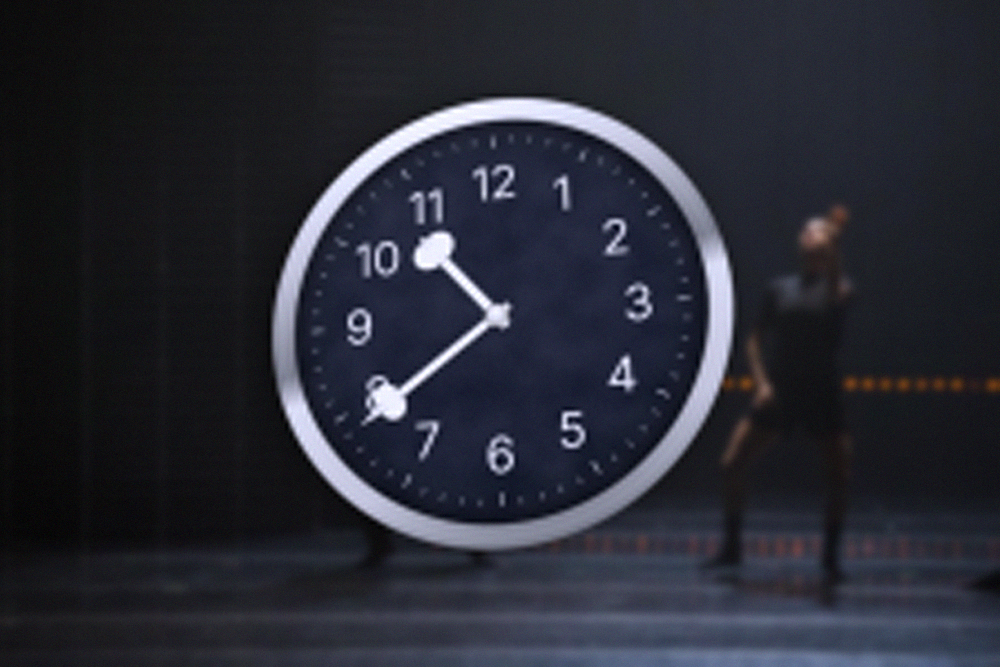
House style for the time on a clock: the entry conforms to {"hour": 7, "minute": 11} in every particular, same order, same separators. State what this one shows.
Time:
{"hour": 10, "minute": 39}
